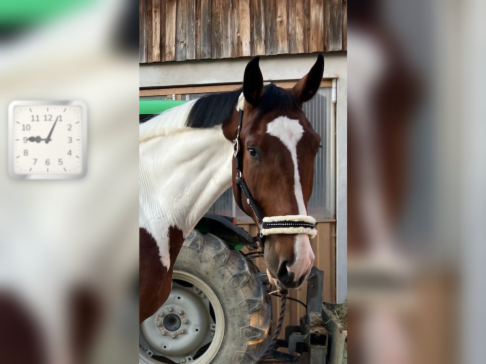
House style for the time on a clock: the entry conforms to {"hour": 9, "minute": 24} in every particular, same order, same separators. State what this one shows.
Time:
{"hour": 9, "minute": 4}
